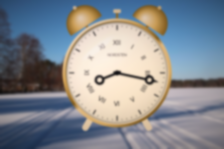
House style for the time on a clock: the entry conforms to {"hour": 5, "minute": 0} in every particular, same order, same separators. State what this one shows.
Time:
{"hour": 8, "minute": 17}
